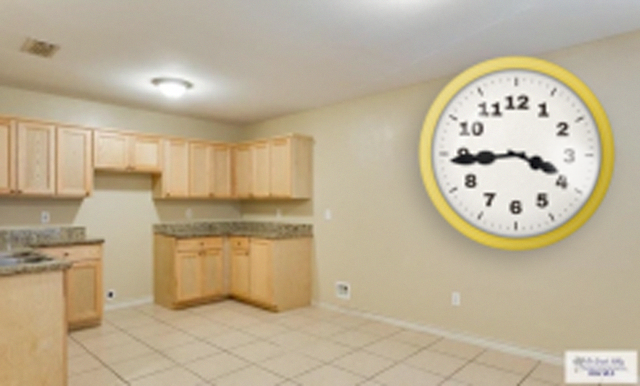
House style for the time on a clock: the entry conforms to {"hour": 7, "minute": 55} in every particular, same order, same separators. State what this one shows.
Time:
{"hour": 3, "minute": 44}
